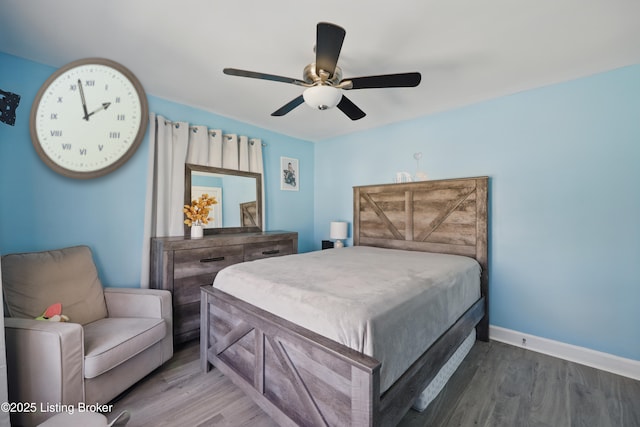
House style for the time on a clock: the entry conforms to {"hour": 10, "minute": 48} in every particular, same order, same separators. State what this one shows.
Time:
{"hour": 1, "minute": 57}
